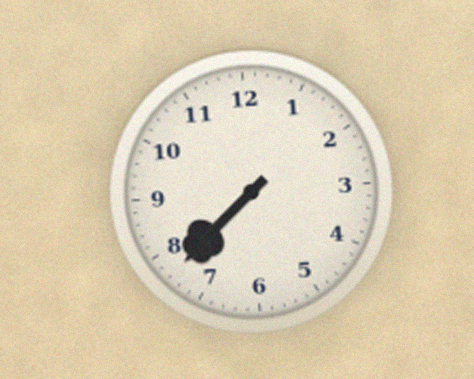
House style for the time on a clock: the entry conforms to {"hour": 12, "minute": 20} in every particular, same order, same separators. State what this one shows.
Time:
{"hour": 7, "minute": 38}
